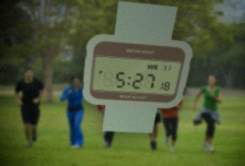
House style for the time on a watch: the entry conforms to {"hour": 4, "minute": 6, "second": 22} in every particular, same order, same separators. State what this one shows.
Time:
{"hour": 5, "minute": 27, "second": 18}
